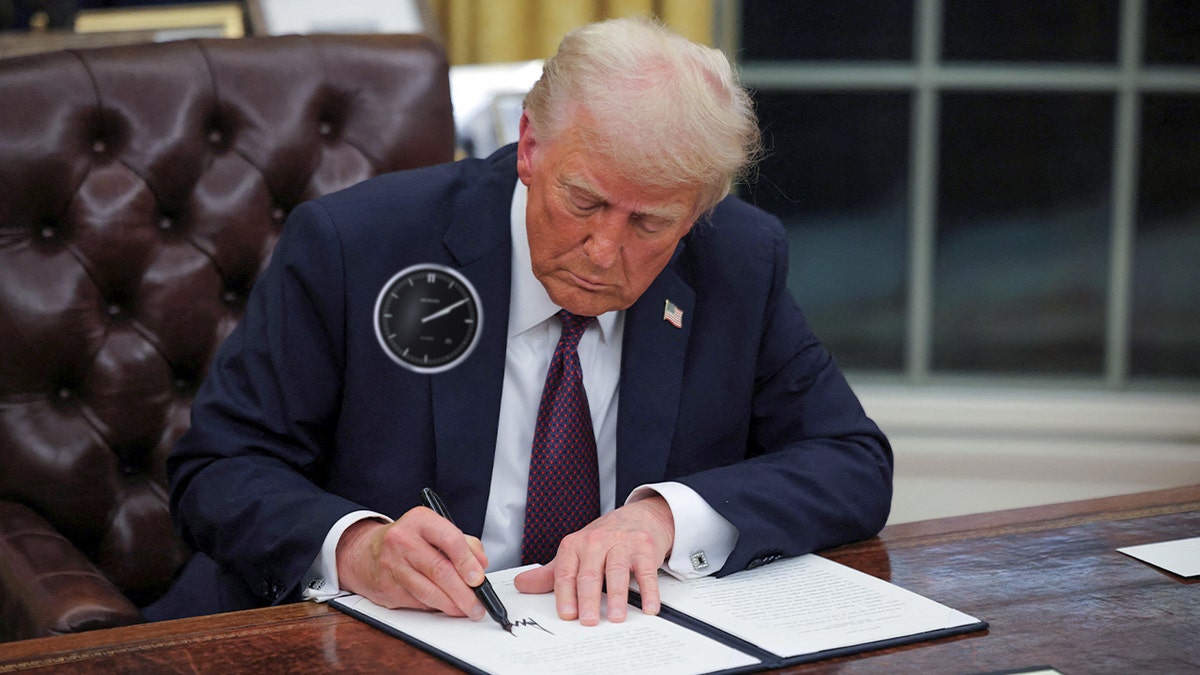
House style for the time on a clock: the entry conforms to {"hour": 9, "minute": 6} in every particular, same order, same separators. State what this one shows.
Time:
{"hour": 2, "minute": 10}
